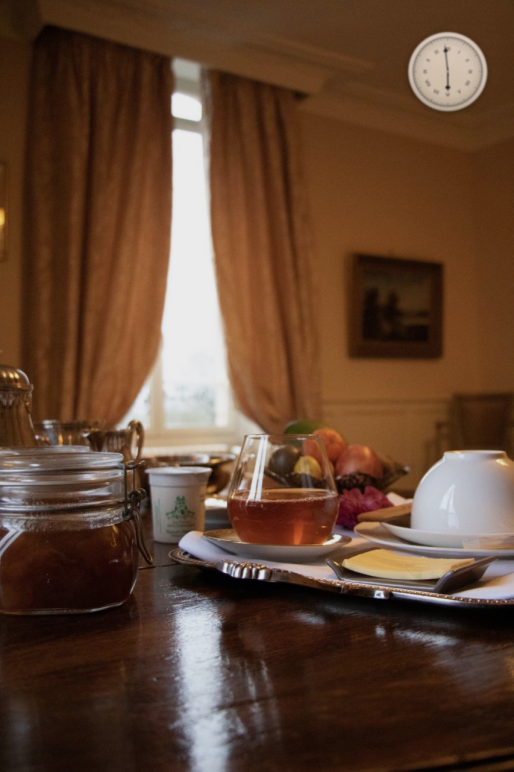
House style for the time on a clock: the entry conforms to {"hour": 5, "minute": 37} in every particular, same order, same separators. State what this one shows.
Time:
{"hour": 5, "minute": 59}
